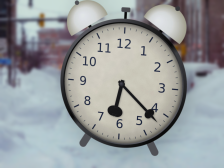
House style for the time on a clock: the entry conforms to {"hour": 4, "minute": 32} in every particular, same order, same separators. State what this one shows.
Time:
{"hour": 6, "minute": 22}
